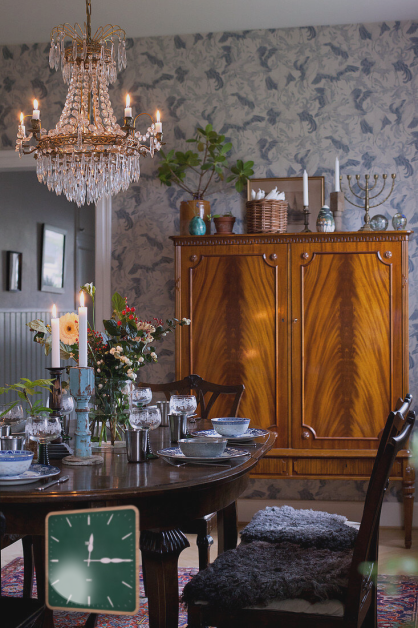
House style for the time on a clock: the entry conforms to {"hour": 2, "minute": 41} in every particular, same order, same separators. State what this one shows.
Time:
{"hour": 12, "minute": 15}
